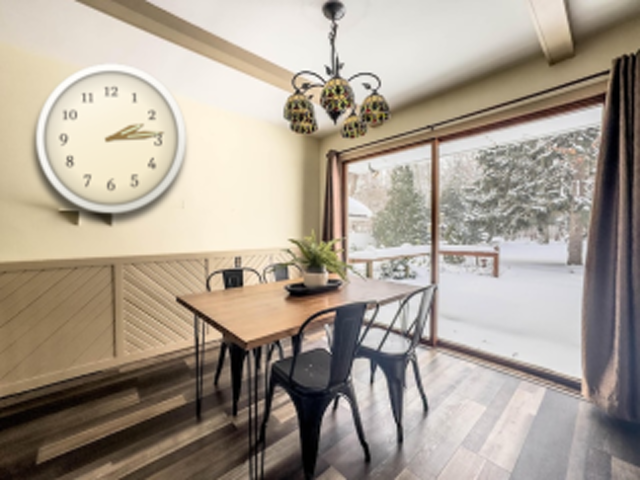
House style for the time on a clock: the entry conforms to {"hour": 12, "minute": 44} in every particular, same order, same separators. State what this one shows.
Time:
{"hour": 2, "minute": 14}
